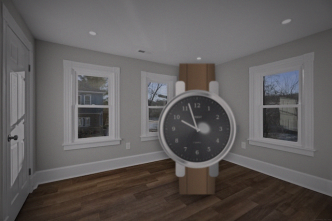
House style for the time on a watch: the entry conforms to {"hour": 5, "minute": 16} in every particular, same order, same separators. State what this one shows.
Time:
{"hour": 9, "minute": 57}
